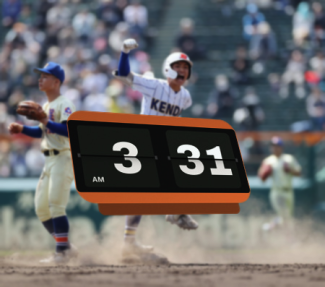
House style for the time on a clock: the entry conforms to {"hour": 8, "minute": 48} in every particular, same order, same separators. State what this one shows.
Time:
{"hour": 3, "minute": 31}
